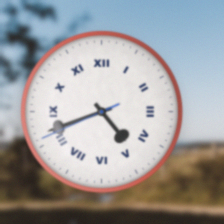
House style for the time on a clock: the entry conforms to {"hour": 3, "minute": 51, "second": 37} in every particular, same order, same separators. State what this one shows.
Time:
{"hour": 4, "minute": 41, "second": 41}
